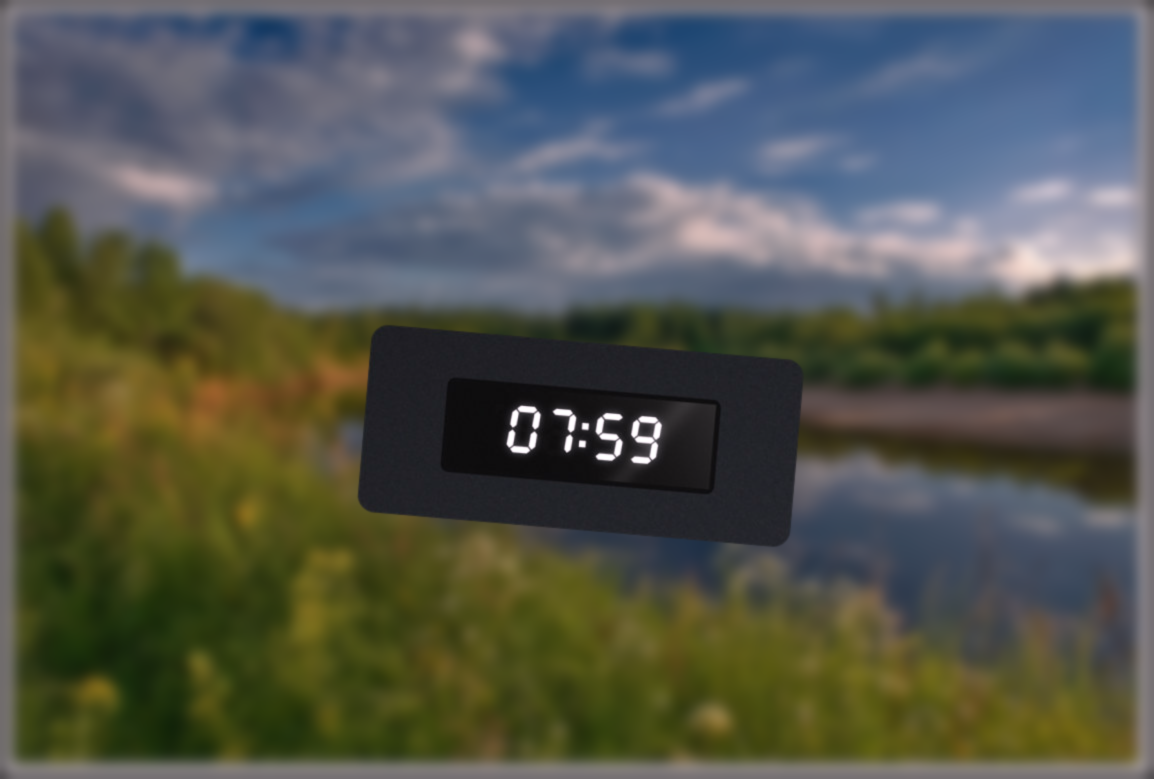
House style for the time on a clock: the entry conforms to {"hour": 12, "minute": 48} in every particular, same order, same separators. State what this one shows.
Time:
{"hour": 7, "minute": 59}
